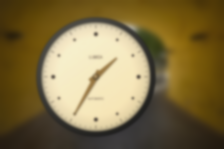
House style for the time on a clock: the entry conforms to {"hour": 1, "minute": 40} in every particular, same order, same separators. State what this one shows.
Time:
{"hour": 1, "minute": 35}
